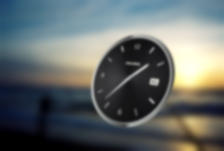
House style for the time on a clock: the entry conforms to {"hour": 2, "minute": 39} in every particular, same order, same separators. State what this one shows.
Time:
{"hour": 1, "minute": 37}
